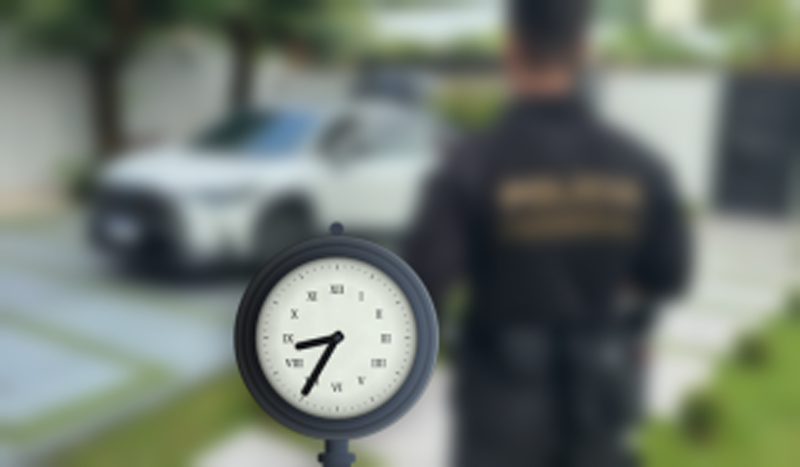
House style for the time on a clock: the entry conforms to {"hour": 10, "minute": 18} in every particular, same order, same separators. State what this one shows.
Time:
{"hour": 8, "minute": 35}
